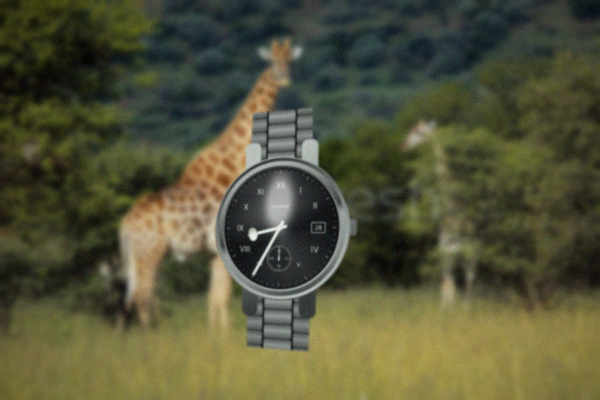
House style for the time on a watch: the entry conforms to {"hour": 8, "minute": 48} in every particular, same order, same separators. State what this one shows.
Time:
{"hour": 8, "minute": 35}
